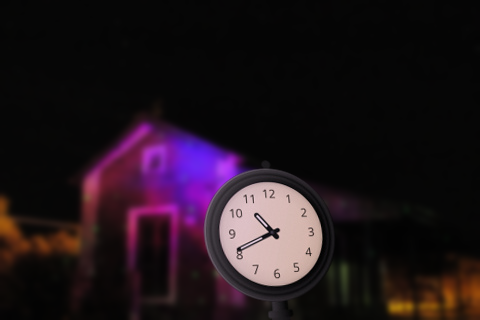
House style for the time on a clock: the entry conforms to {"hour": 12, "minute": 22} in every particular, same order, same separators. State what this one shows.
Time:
{"hour": 10, "minute": 41}
